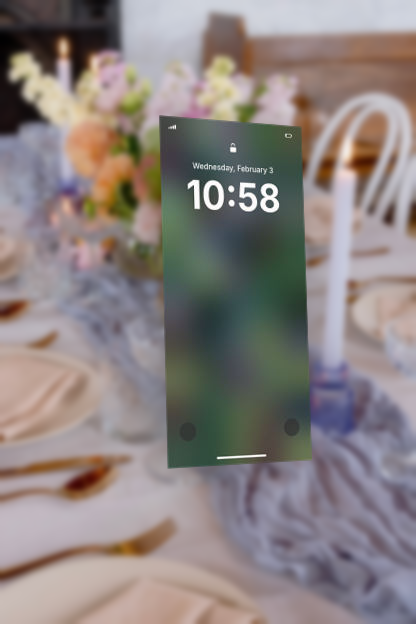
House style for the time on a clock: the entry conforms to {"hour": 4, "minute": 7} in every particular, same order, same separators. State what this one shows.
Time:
{"hour": 10, "minute": 58}
